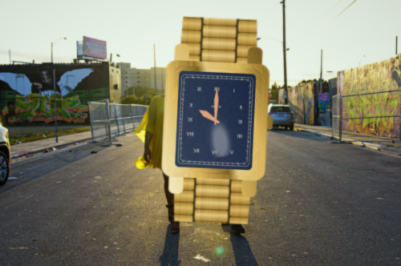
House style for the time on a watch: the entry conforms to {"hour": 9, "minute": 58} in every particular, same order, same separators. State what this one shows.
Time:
{"hour": 10, "minute": 0}
